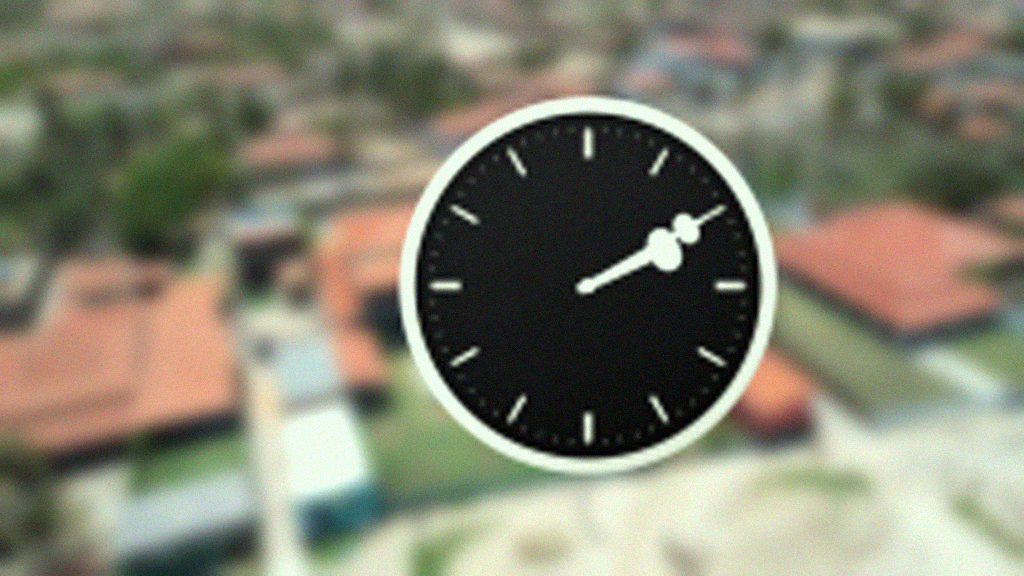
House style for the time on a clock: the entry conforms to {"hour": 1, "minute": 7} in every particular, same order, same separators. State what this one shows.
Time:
{"hour": 2, "minute": 10}
